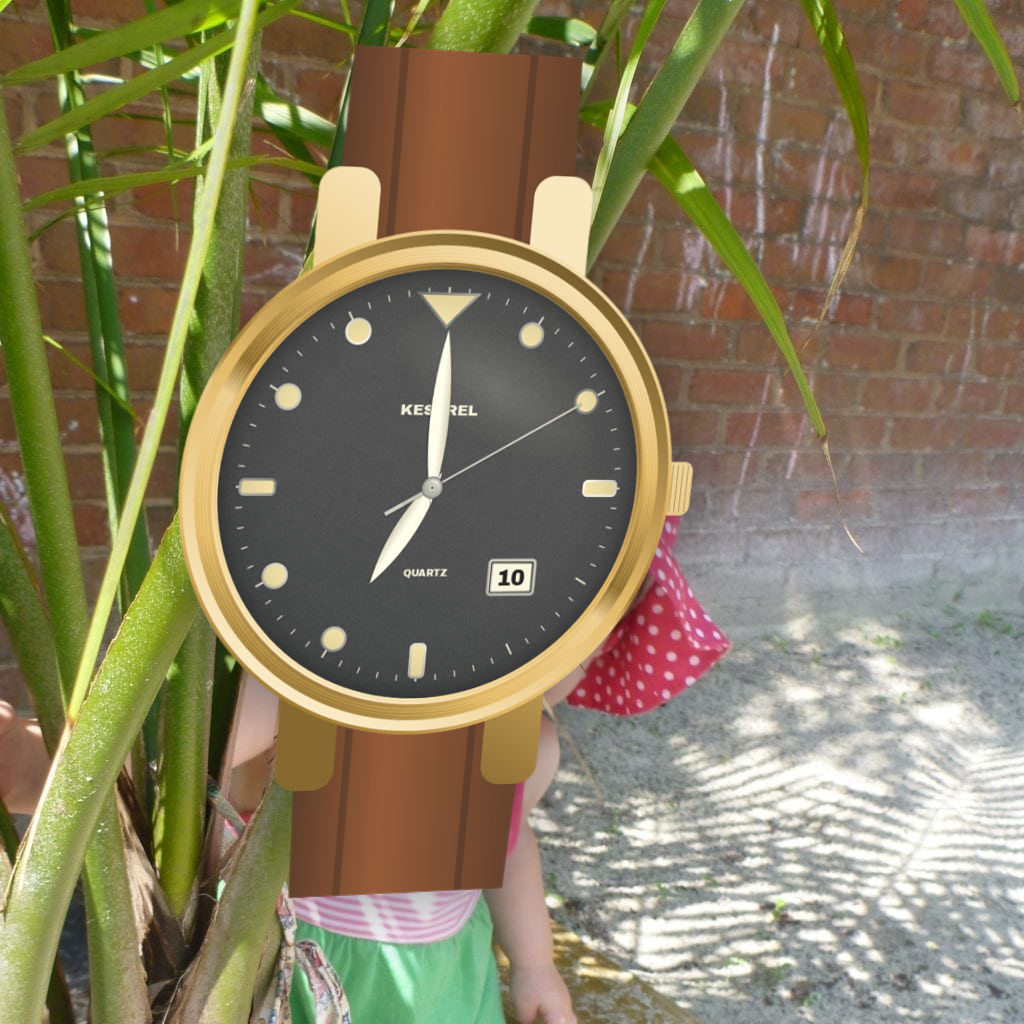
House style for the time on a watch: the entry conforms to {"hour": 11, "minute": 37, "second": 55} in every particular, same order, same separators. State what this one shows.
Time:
{"hour": 7, "minute": 0, "second": 10}
